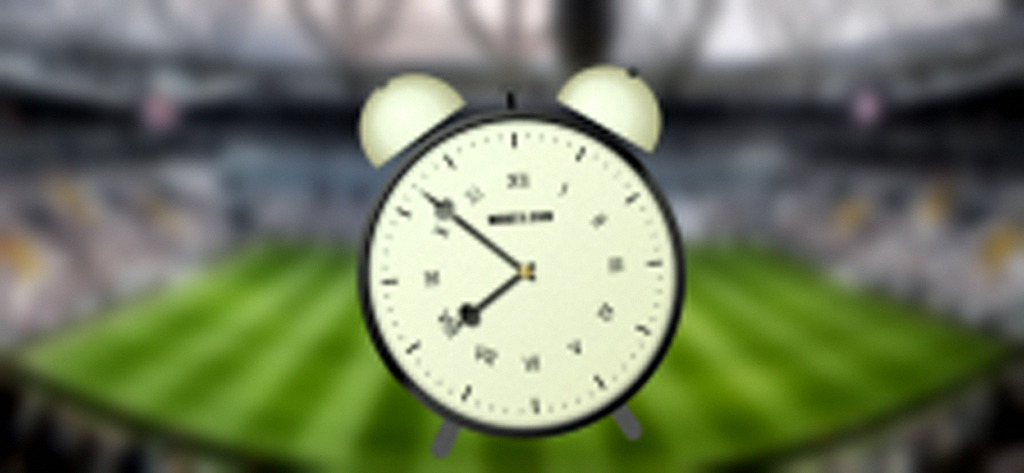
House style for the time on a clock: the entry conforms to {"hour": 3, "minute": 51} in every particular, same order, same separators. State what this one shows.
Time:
{"hour": 7, "minute": 52}
